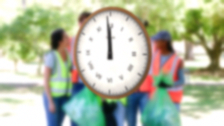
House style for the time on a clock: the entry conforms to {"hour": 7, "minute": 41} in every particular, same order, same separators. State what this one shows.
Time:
{"hour": 11, "minute": 59}
